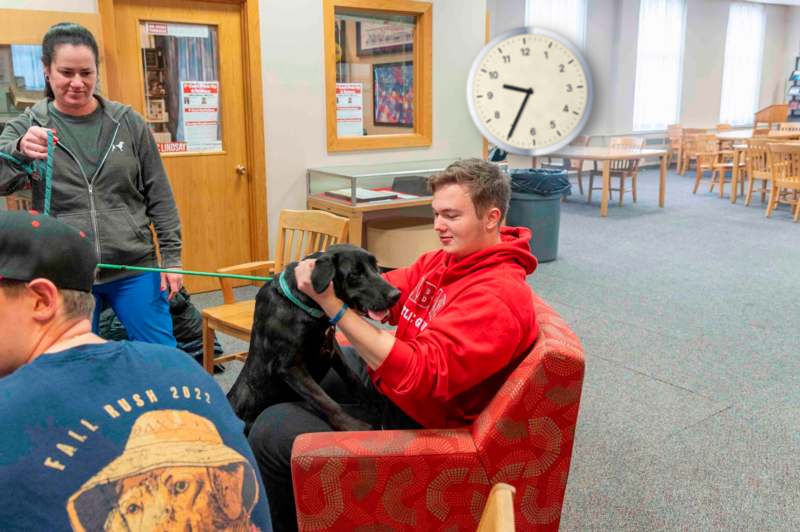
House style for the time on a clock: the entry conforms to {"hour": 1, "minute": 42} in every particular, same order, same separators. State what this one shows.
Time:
{"hour": 9, "minute": 35}
